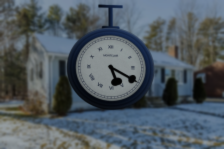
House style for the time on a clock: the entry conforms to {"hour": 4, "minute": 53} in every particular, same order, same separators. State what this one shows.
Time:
{"hour": 5, "minute": 20}
